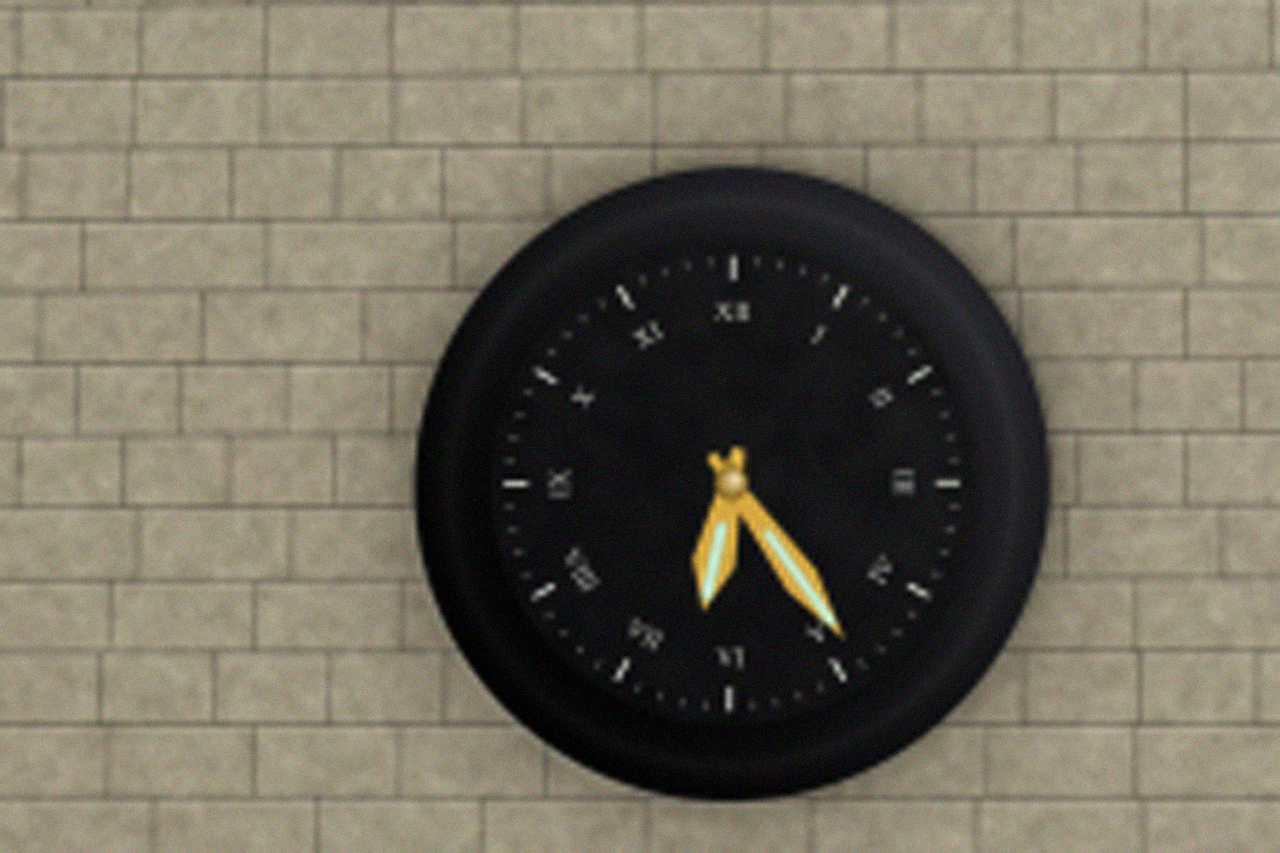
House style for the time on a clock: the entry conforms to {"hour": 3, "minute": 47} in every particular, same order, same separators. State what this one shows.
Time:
{"hour": 6, "minute": 24}
